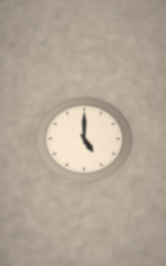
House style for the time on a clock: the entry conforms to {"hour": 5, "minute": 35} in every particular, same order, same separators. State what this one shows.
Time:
{"hour": 5, "minute": 0}
